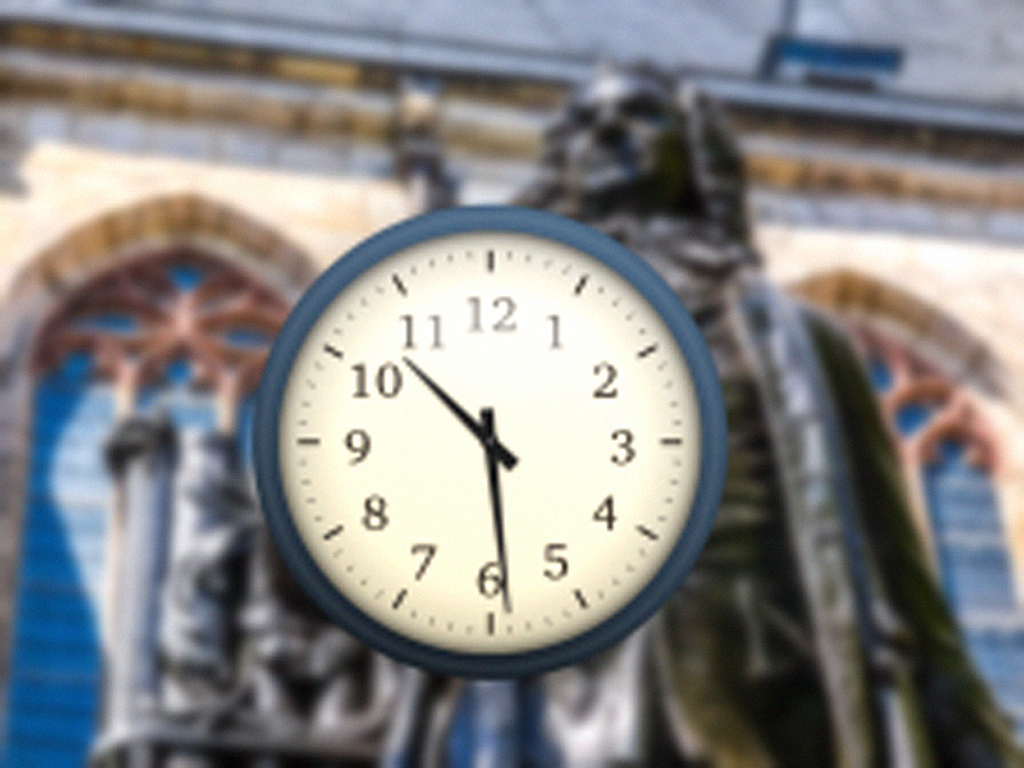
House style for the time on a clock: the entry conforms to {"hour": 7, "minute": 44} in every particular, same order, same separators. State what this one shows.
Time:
{"hour": 10, "minute": 29}
